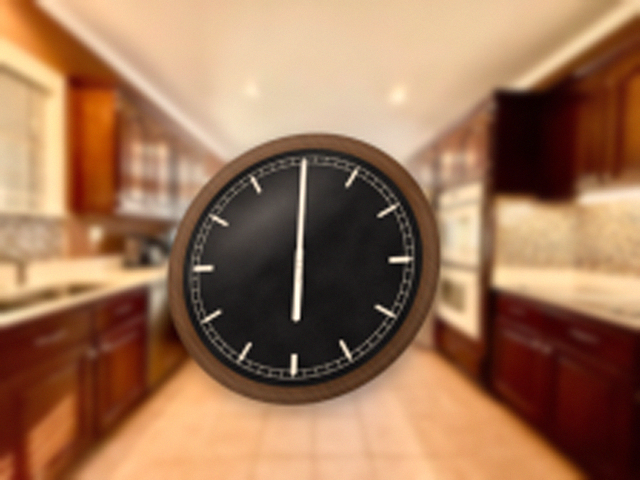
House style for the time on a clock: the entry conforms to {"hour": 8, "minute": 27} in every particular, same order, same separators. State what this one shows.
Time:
{"hour": 6, "minute": 0}
